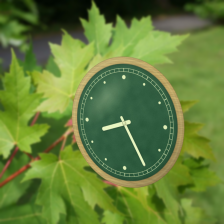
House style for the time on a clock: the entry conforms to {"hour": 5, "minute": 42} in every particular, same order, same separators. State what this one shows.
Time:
{"hour": 8, "minute": 25}
